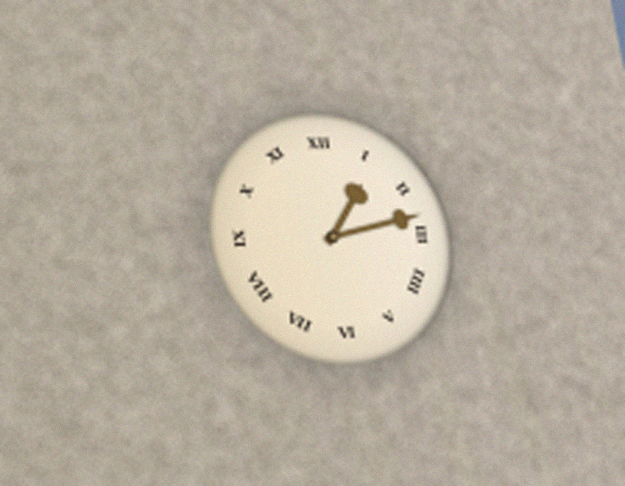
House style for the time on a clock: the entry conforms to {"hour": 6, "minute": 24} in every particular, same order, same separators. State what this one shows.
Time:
{"hour": 1, "minute": 13}
